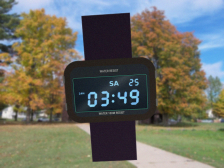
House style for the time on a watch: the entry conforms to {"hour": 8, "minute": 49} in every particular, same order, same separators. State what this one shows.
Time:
{"hour": 3, "minute": 49}
